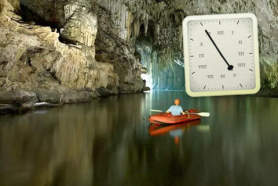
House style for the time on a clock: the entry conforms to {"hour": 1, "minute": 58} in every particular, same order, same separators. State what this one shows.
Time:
{"hour": 4, "minute": 55}
